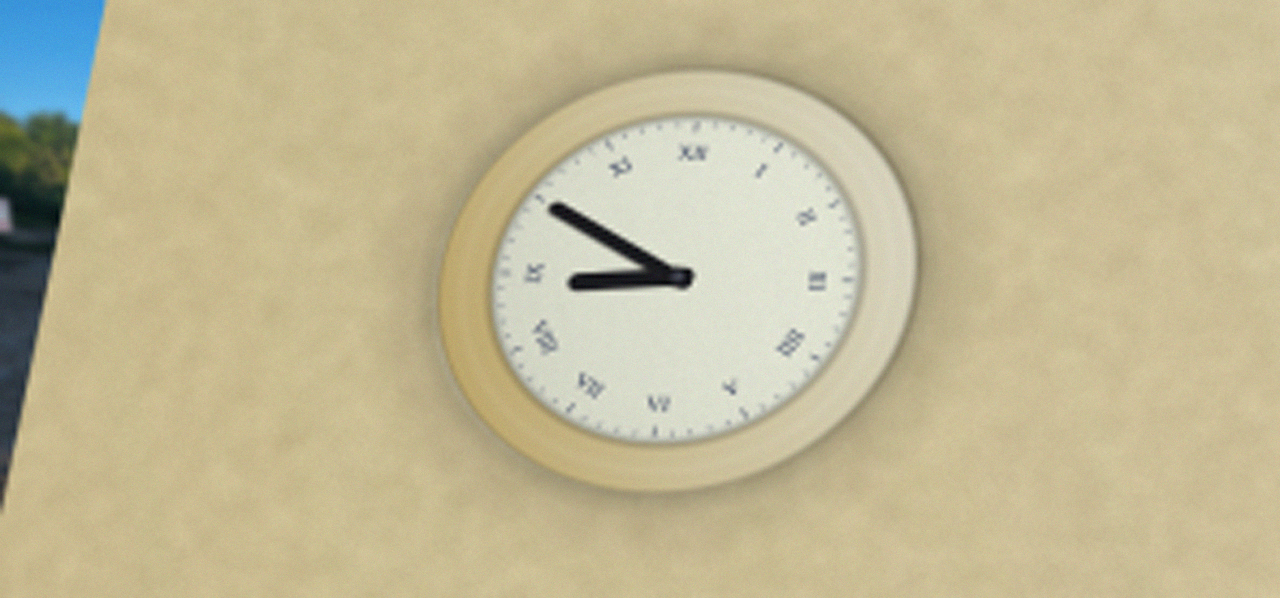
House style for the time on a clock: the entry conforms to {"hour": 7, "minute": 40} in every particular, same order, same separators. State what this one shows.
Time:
{"hour": 8, "minute": 50}
